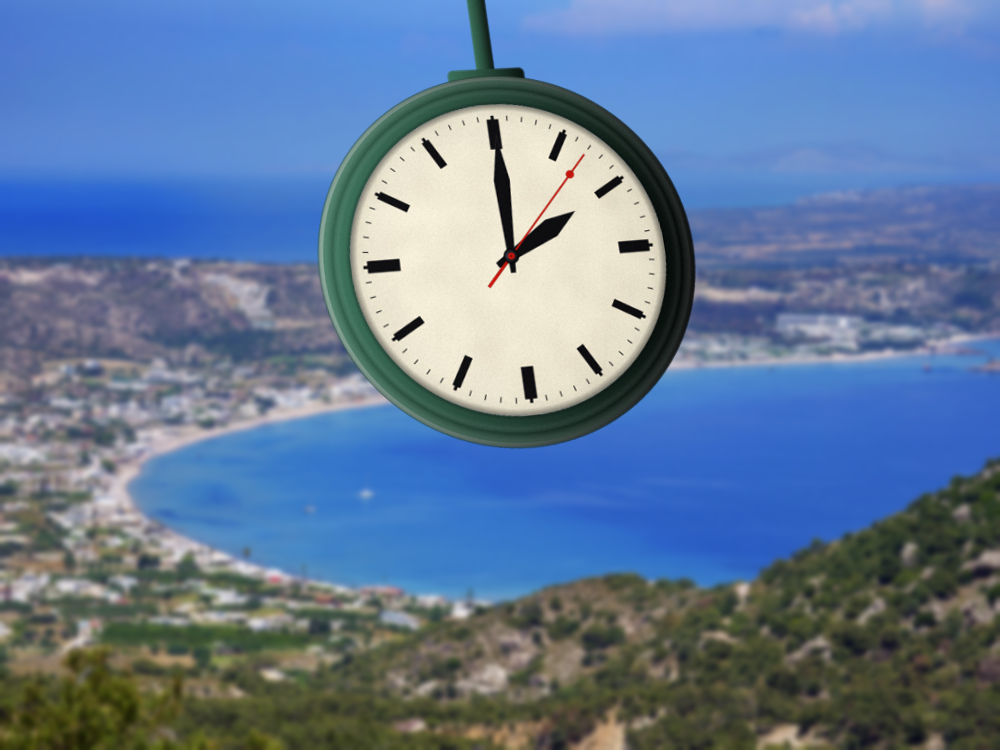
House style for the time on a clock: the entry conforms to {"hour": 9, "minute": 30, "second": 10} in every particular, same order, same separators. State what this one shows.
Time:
{"hour": 2, "minute": 0, "second": 7}
